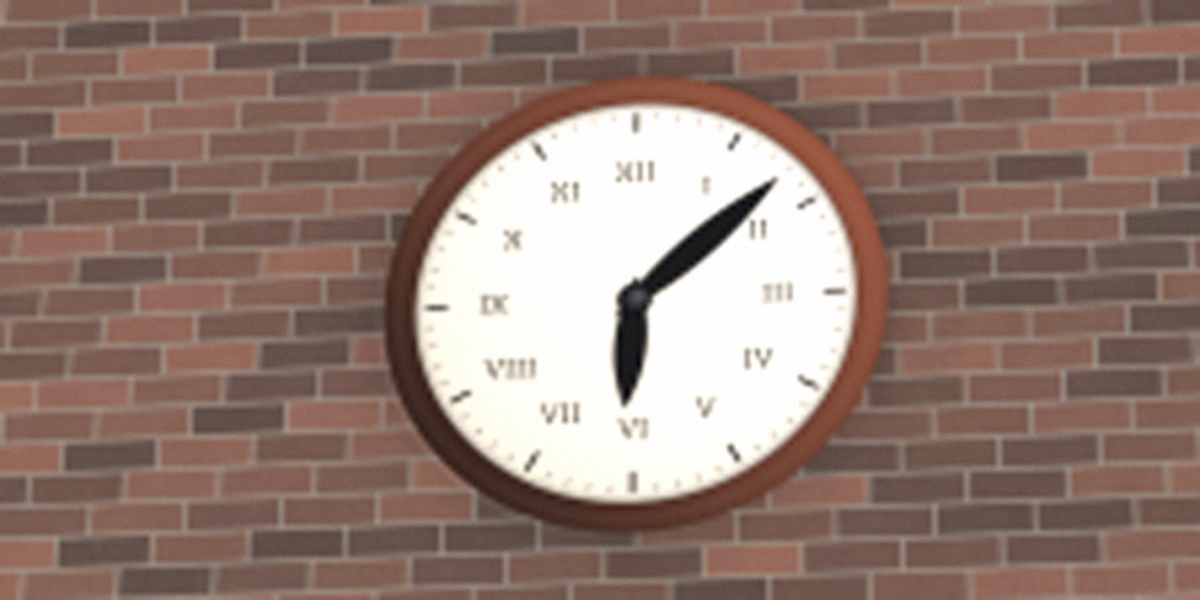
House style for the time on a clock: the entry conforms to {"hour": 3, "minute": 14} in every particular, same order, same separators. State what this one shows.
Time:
{"hour": 6, "minute": 8}
